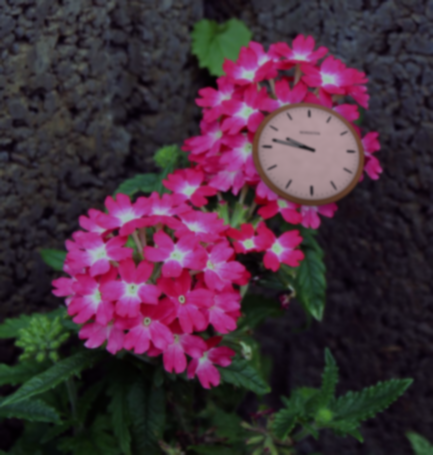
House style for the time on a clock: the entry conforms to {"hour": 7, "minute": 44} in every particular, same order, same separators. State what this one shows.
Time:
{"hour": 9, "minute": 47}
